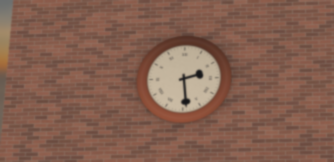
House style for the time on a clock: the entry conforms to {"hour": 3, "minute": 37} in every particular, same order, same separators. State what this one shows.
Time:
{"hour": 2, "minute": 29}
